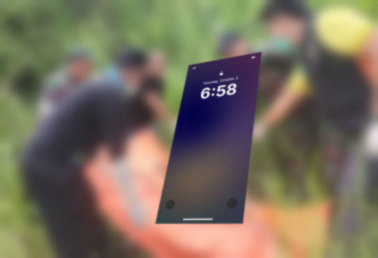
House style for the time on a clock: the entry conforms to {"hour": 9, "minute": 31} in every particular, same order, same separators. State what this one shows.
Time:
{"hour": 6, "minute": 58}
